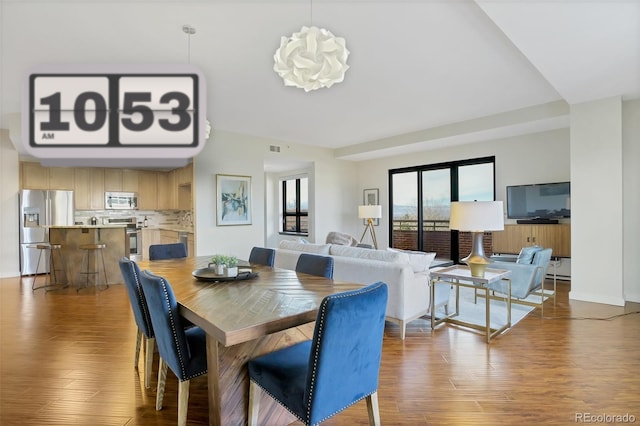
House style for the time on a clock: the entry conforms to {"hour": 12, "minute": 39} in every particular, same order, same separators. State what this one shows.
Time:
{"hour": 10, "minute": 53}
